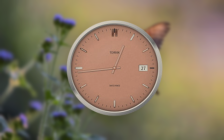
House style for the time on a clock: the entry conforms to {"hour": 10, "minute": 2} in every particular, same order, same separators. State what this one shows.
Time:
{"hour": 12, "minute": 44}
